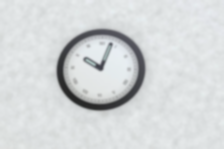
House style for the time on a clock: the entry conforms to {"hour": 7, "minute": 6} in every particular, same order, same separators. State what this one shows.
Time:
{"hour": 10, "minute": 3}
